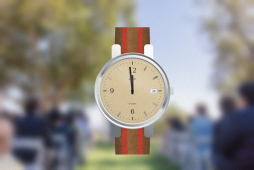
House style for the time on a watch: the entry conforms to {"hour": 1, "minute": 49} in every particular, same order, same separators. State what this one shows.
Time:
{"hour": 11, "minute": 59}
